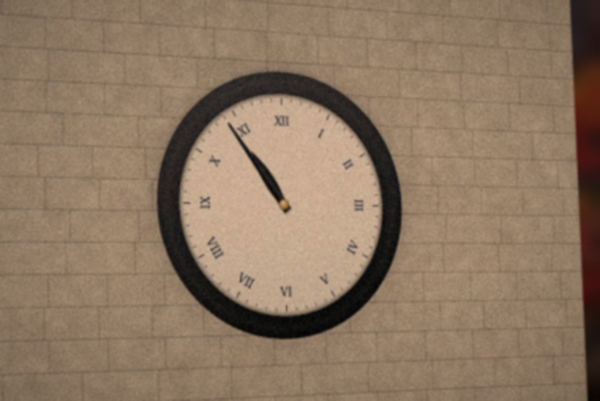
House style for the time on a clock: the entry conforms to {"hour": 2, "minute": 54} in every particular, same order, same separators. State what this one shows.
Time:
{"hour": 10, "minute": 54}
